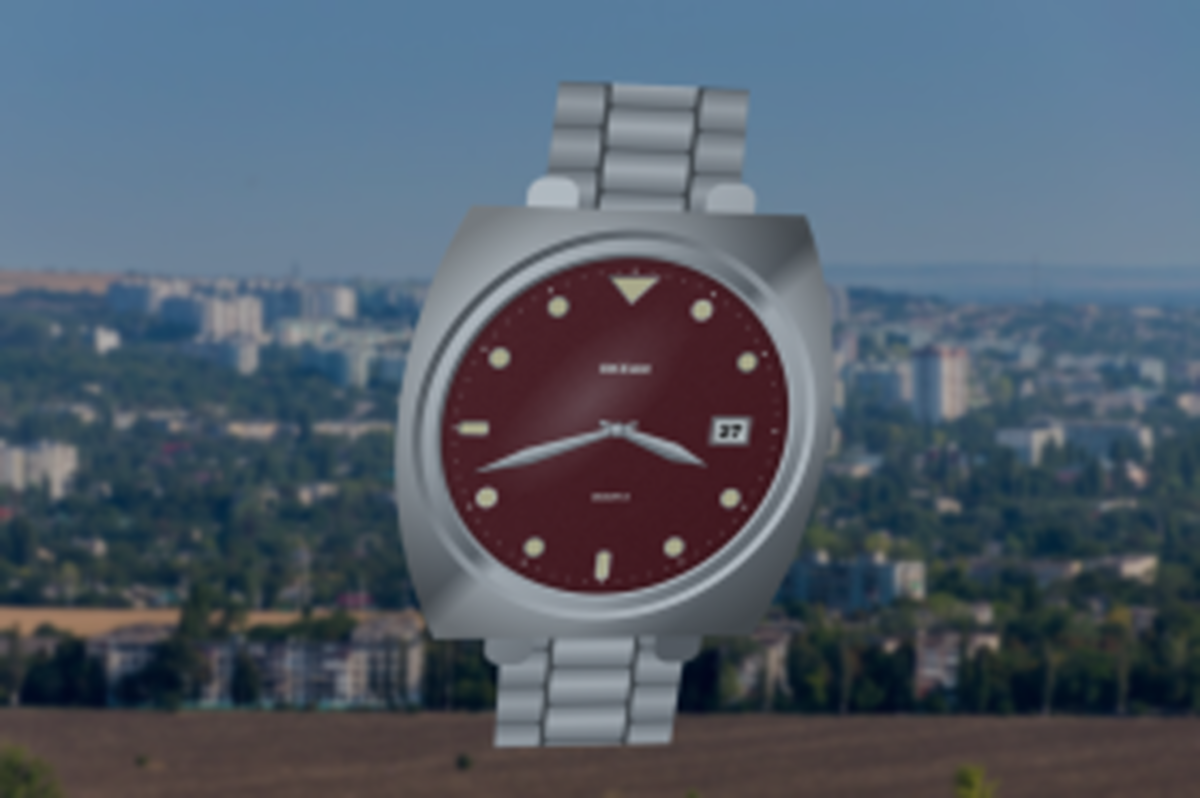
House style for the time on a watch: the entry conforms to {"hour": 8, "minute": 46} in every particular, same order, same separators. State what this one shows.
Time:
{"hour": 3, "minute": 42}
